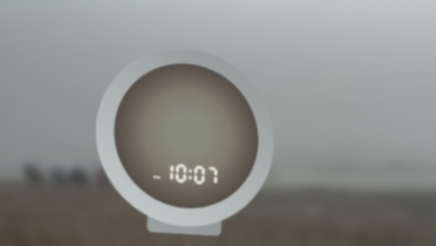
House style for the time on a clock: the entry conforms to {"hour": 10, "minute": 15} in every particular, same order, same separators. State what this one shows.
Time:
{"hour": 10, "minute": 7}
